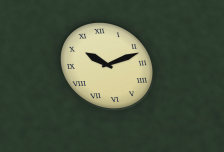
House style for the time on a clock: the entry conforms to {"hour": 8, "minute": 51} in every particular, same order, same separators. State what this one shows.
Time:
{"hour": 10, "minute": 12}
